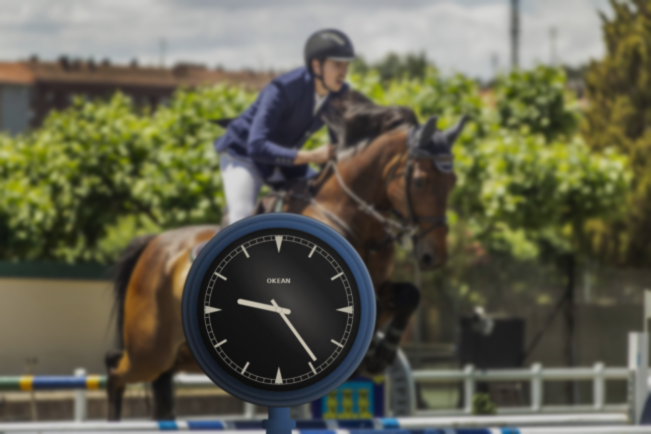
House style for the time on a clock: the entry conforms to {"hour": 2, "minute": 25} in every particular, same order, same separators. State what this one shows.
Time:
{"hour": 9, "minute": 24}
